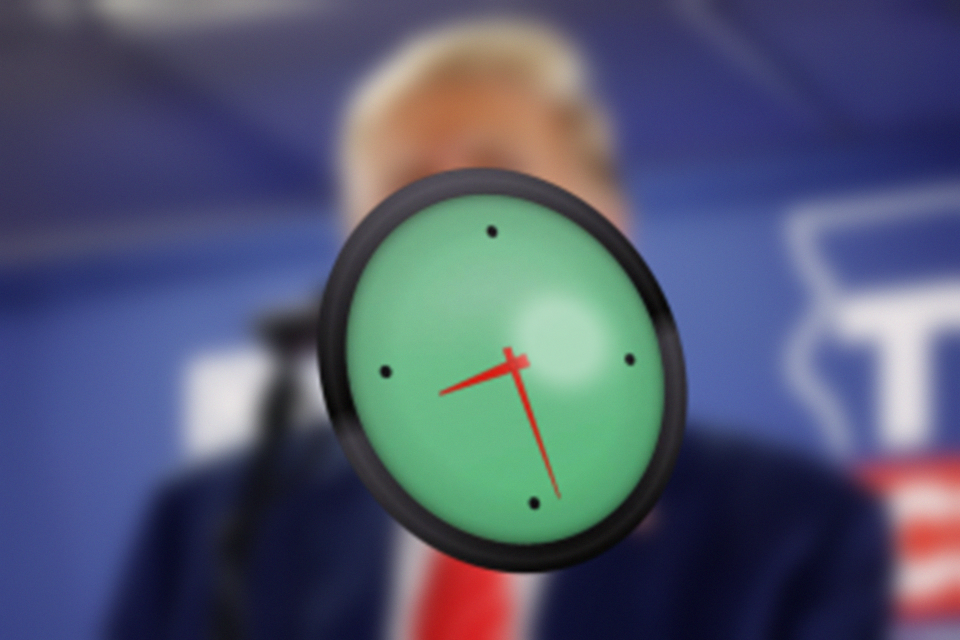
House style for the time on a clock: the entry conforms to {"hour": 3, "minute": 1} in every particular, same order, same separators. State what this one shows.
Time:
{"hour": 8, "minute": 28}
